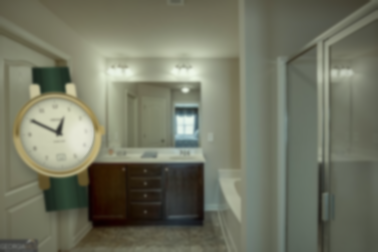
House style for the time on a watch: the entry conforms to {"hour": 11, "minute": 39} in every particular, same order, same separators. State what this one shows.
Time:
{"hour": 12, "minute": 50}
